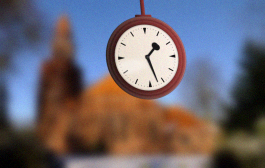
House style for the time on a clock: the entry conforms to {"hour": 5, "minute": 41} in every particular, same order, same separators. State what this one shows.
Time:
{"hour": 1, "minute": 27}
